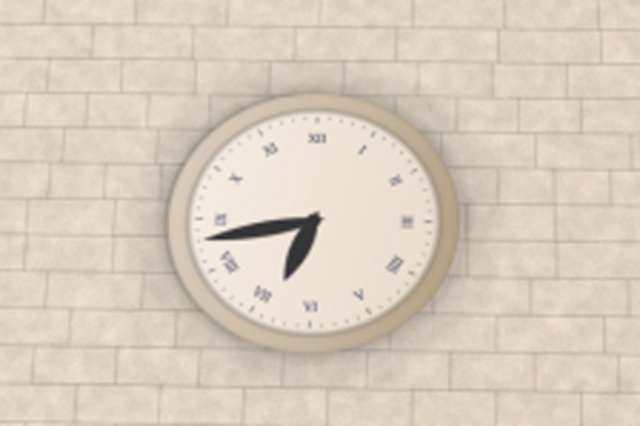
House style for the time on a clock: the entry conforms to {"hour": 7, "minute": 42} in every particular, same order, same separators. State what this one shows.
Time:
{"hour": 6, "minute": 43}
